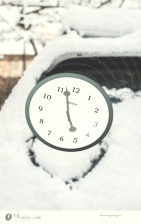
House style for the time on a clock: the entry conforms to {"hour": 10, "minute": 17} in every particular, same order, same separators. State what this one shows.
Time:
{"hour": 4, "minute": 57}
